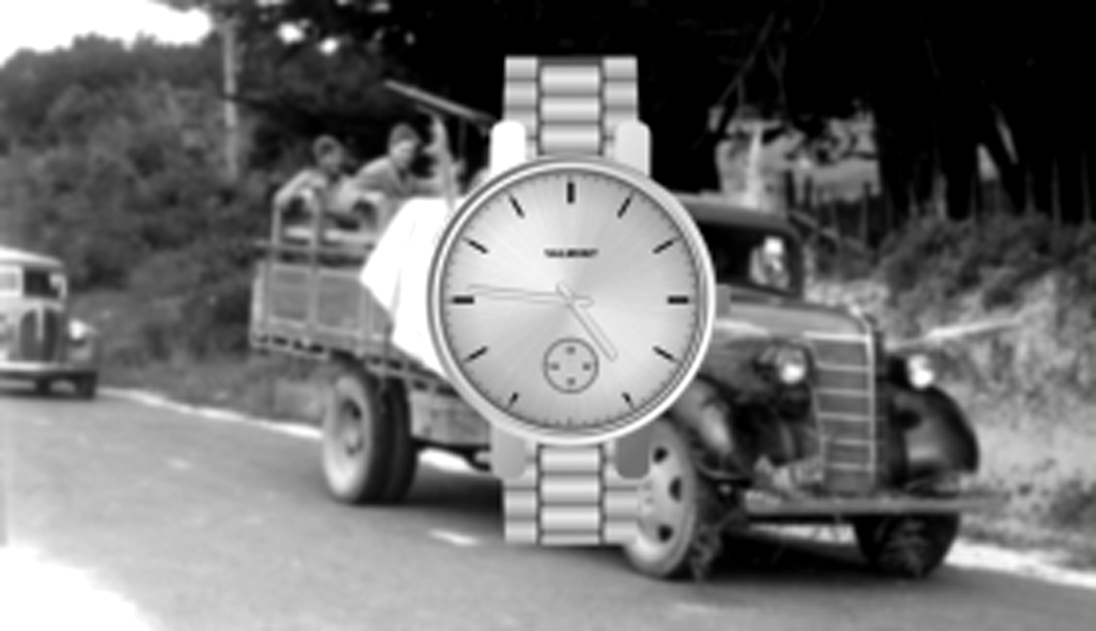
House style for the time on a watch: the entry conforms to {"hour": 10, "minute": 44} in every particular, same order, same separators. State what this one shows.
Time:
{"hour": 4, "minute": 46}
